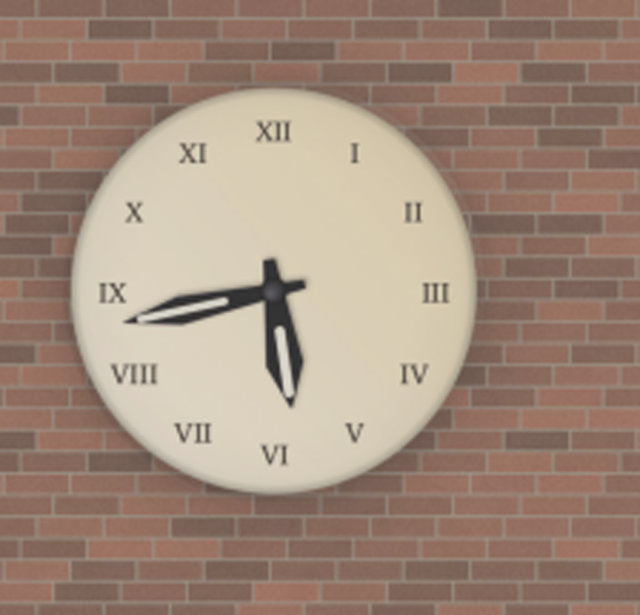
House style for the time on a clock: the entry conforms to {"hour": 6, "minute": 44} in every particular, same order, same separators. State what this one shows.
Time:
{"hour": 5, "minute": 43}
